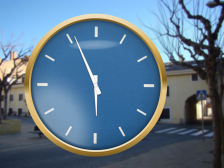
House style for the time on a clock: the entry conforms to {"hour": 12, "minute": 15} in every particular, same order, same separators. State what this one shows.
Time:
{"hour": 5, "minute": 56}
